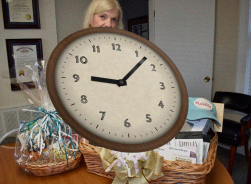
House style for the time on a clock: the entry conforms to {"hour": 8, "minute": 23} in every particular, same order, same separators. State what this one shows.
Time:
{"hour": 9, "minute": 7}
